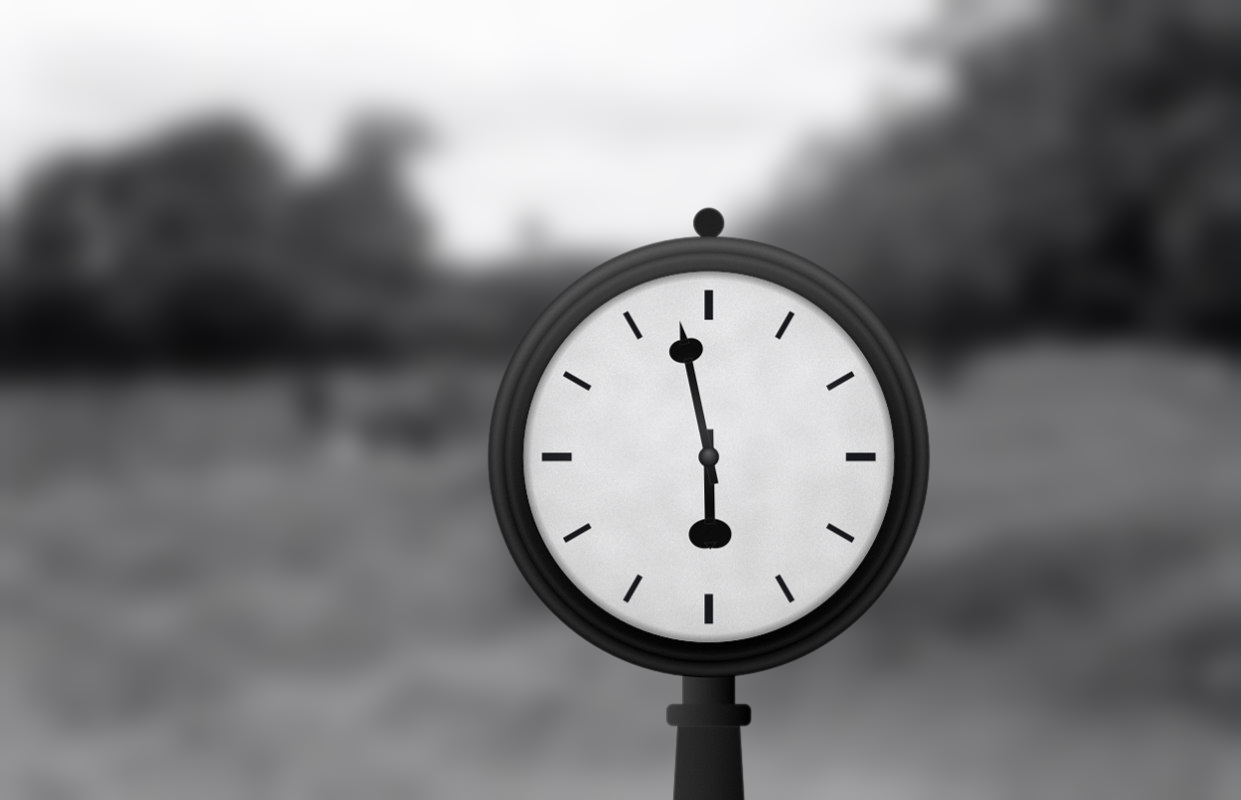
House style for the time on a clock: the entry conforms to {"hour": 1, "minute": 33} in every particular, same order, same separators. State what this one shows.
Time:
{"hour": 5, "minute": 58}
